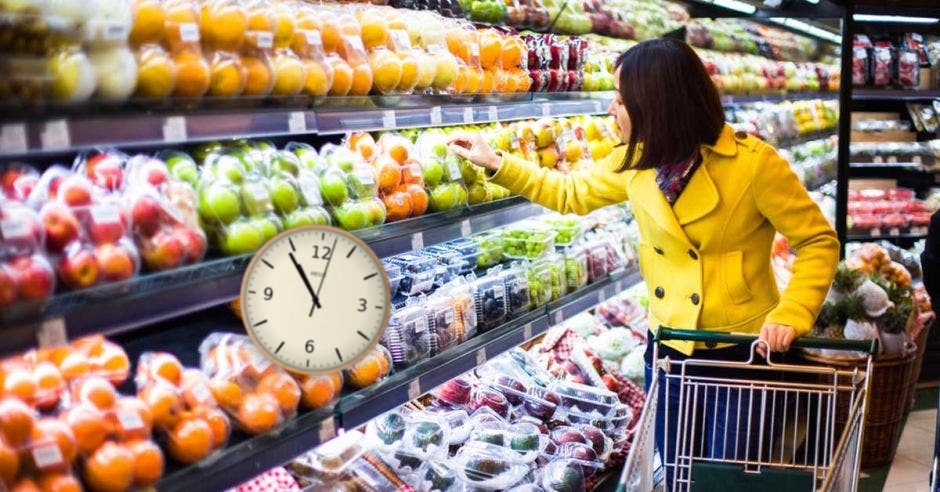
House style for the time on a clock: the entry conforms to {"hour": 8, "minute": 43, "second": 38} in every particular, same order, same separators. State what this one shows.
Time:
{"hour": 10, "minute": 54, "second": 2}
